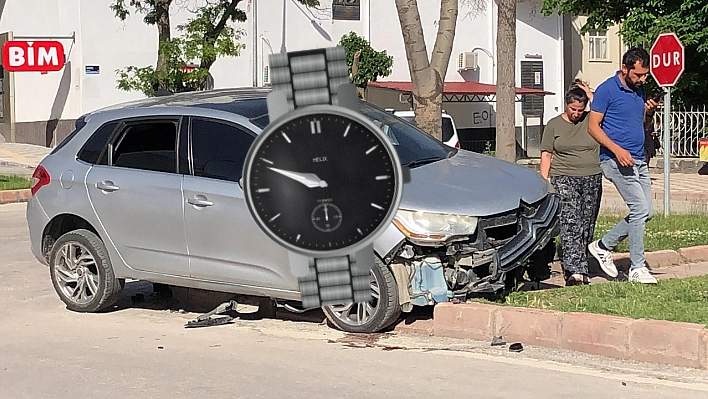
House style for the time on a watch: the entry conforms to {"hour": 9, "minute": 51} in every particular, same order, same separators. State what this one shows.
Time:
{"hour": 9, "minute": 49}
